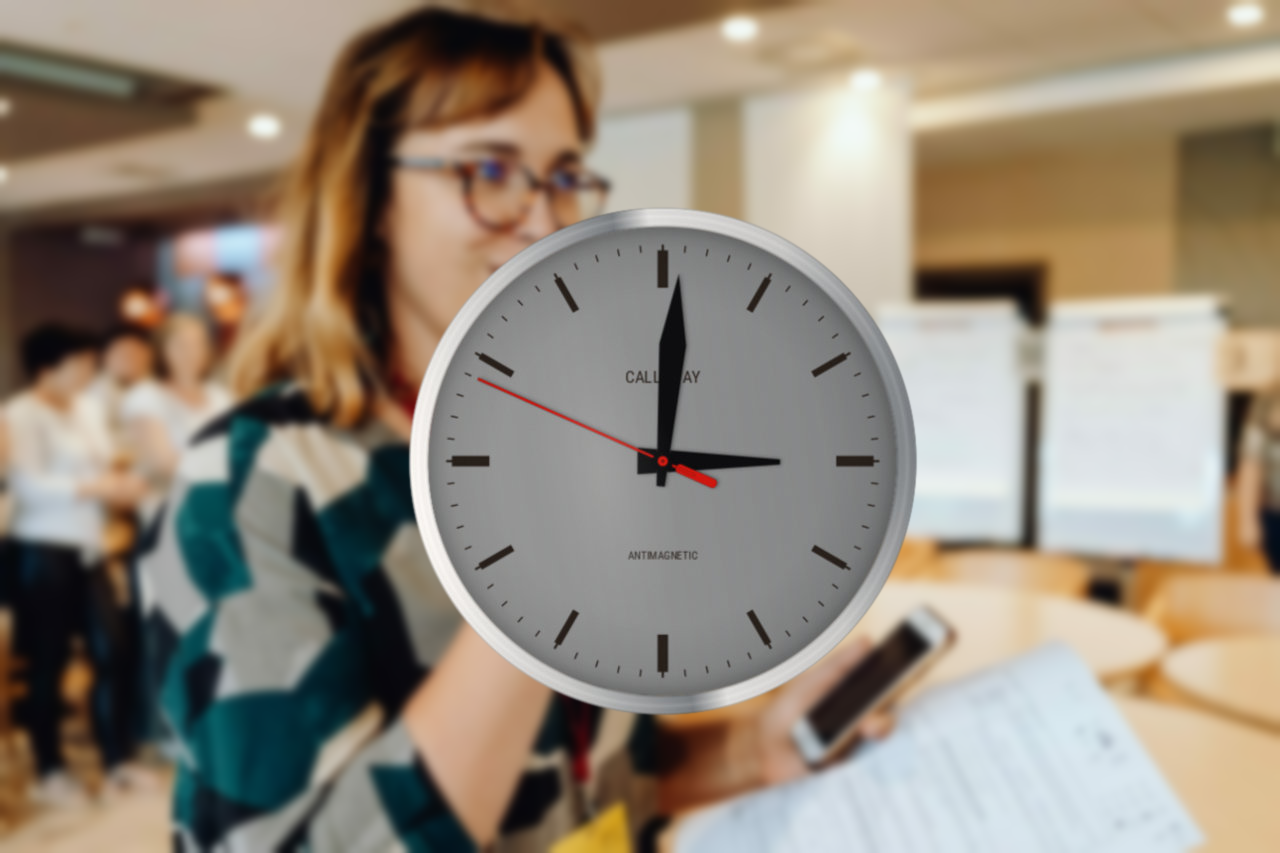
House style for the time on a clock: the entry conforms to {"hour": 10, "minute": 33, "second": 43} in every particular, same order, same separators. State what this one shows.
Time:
{"hour": 3, "minute": 0, "second": 49}
